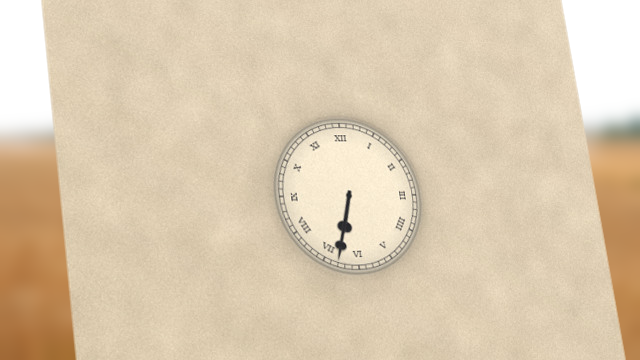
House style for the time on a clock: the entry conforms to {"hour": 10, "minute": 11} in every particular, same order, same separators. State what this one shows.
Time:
{"hour": 6, "minute": 33}
